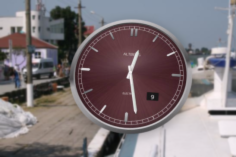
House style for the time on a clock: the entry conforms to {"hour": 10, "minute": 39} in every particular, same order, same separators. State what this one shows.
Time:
{"hour": 12, "minute": 28}
